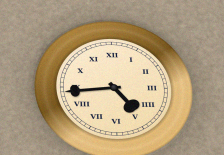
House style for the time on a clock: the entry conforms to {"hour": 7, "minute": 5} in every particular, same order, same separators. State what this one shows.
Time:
{"hour": 4, "minute": 44}
